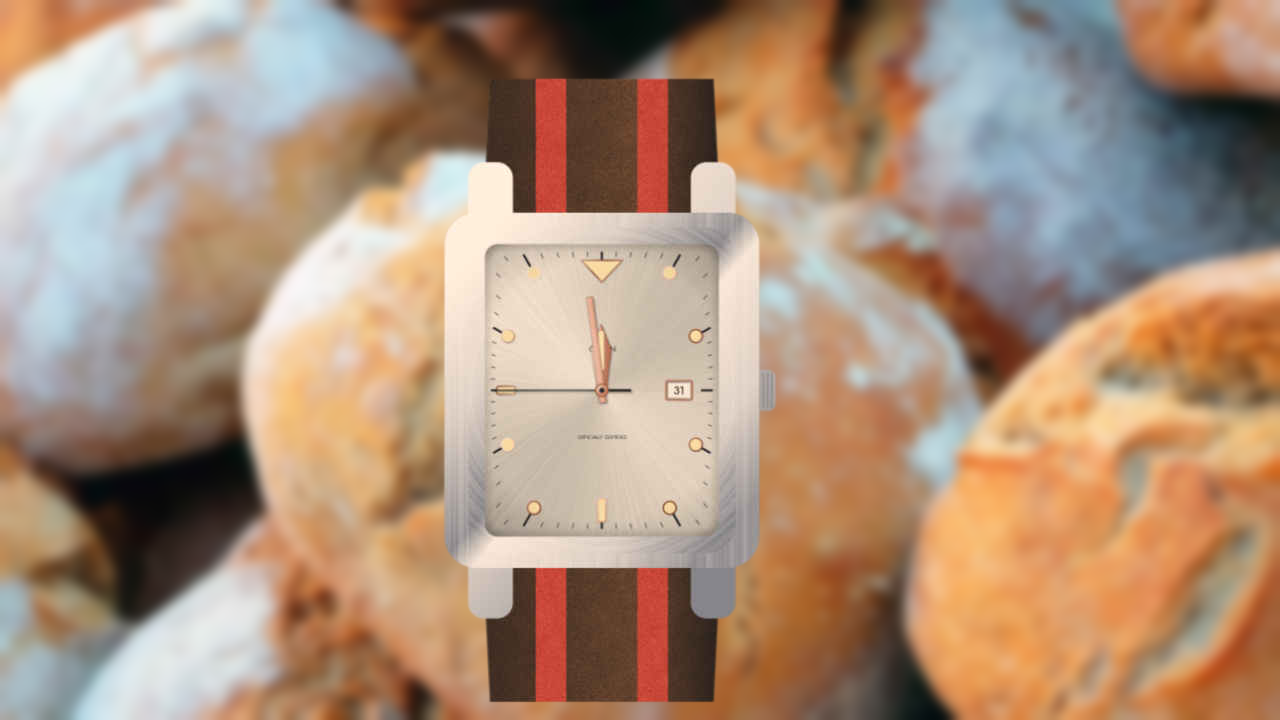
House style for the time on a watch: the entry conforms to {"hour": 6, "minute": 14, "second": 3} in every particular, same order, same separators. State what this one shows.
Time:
{"hour": 11, "minute": 58, "second": 45}
